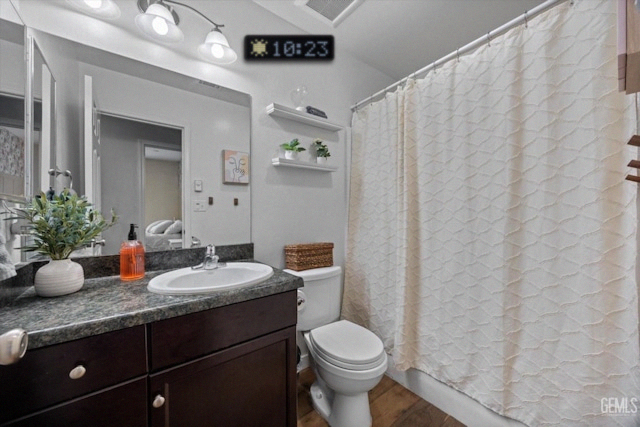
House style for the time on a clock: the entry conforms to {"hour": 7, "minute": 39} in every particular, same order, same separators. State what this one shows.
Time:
{"hour": 10, "minute": 23}
